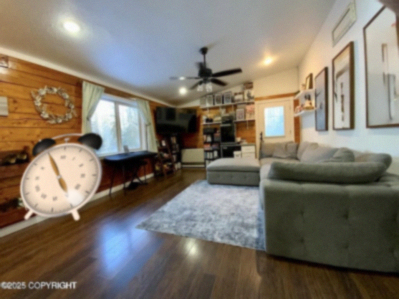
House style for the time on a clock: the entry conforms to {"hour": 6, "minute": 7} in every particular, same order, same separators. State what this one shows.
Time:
{"hour": 4, "minute": 55}
